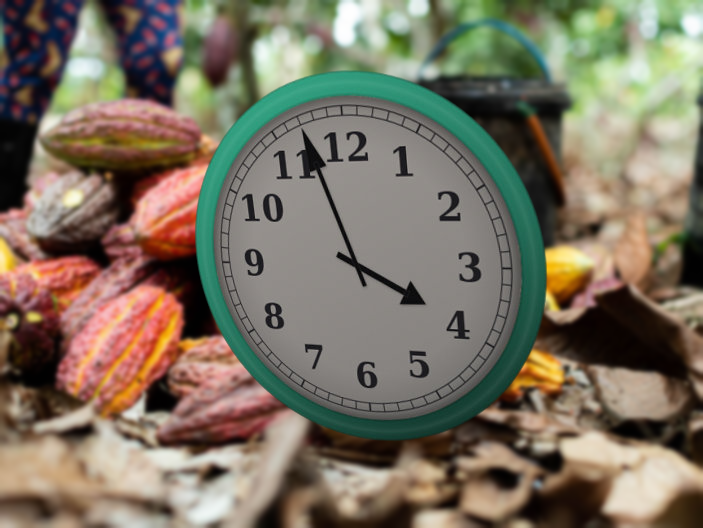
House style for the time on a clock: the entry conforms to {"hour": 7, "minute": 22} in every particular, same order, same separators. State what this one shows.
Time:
{"hour": 3, "minute": 57}
